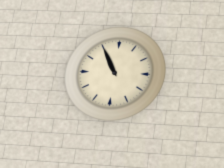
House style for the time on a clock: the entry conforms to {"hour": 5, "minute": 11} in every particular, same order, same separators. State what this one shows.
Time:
{"hour": 10, "minute": 55}
